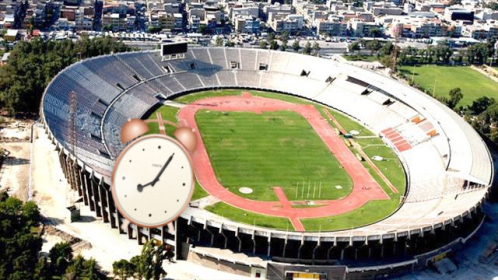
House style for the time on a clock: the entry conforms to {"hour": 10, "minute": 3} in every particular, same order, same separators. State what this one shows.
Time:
{"hour": 8, "minute": 5}
